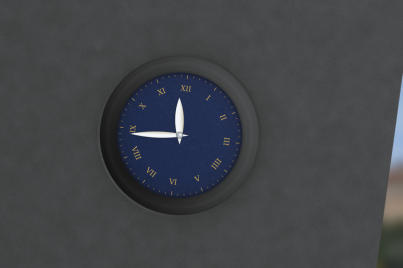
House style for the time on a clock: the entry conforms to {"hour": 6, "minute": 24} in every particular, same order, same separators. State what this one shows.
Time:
{"hour": 11, "minute": 44}
